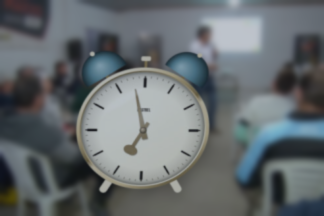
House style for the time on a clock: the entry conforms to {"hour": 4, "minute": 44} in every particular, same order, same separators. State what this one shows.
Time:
{"hour": 6, "minute": 58}
